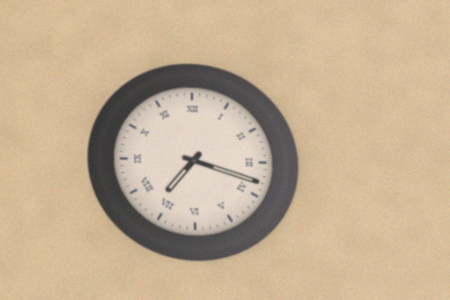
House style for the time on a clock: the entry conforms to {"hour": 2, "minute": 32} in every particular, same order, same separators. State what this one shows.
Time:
{"hour": 7, "minute": 18}
